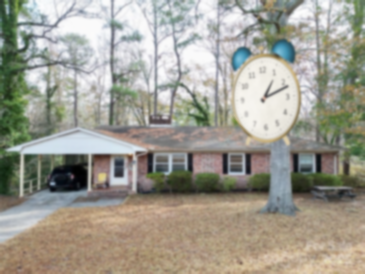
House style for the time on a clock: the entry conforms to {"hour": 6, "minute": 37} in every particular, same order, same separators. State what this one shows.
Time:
{"hour": 1, "minute": 12}
